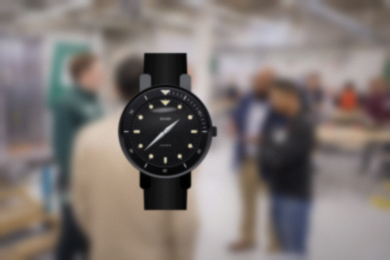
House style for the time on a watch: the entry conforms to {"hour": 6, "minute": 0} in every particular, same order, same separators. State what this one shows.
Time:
{"hour": 1, "minute": 38}
